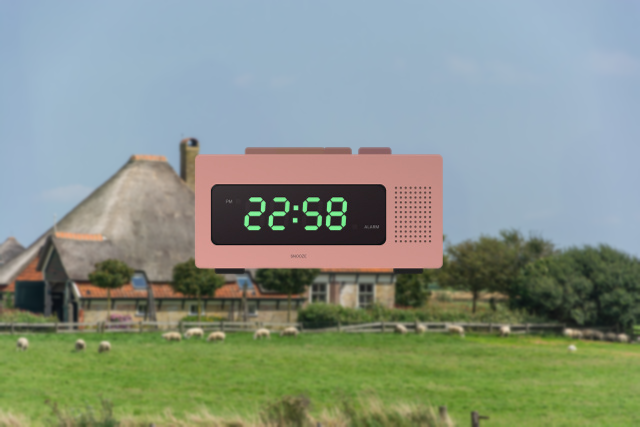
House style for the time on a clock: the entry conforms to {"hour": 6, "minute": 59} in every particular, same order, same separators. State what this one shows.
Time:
{"hour": 22, "minute": 58}
